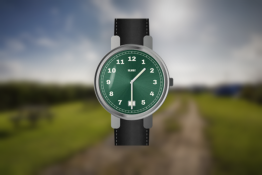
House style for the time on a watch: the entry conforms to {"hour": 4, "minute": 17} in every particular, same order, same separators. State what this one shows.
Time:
{"hour": 1, "minute": 30}
